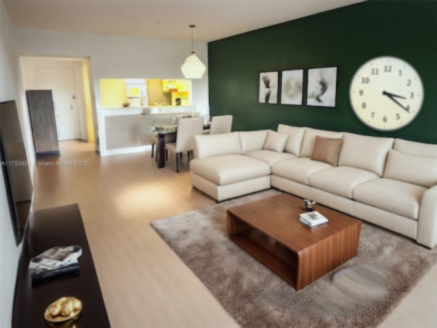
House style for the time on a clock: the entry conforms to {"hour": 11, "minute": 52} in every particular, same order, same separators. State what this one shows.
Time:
{"hour": 3, "minute": 21}
